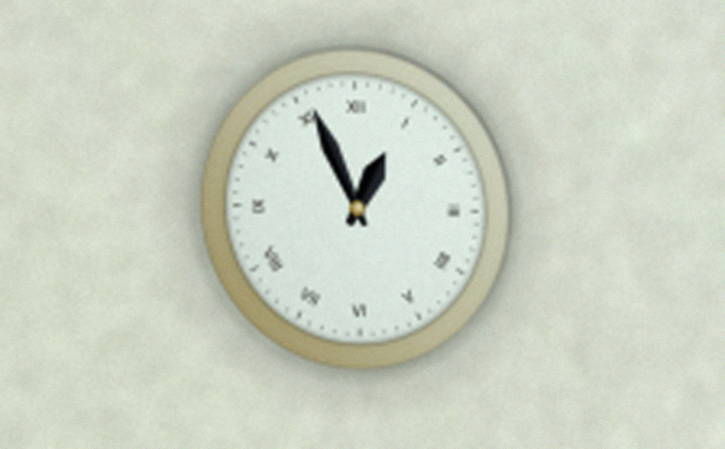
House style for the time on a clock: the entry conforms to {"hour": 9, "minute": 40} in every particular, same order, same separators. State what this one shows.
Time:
{"hour": 12, "minute": 56}
